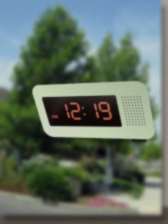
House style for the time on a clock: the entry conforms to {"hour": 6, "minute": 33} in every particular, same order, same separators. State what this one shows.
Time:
{"hour": 12, "minute": 19}
